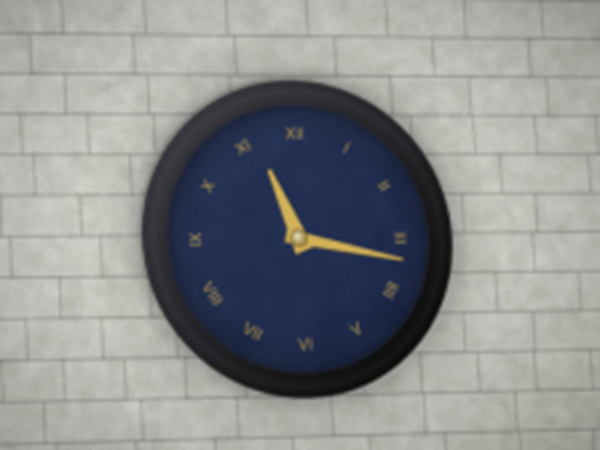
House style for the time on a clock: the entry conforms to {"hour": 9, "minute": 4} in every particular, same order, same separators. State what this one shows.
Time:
{"hour": 11, "minute": 17}
